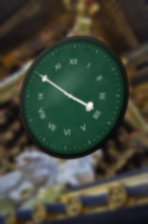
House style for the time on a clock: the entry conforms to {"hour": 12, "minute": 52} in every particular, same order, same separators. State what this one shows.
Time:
{"hour": 3, "minute": 50}
